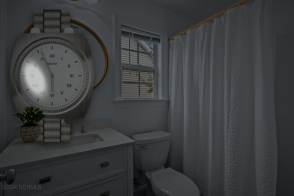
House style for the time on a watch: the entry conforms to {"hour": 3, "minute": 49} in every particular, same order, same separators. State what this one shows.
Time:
{"hour": 5, "minute": 56}
